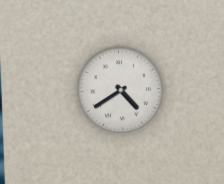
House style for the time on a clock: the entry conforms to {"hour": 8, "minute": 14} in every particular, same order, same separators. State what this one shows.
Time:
{"hour": 4, "minute": 40}
